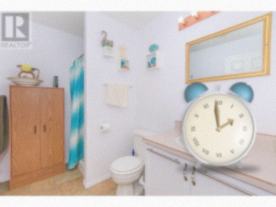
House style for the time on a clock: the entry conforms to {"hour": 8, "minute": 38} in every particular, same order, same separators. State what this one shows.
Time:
{"hour": 1, "minute": 59}
